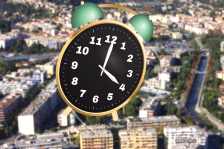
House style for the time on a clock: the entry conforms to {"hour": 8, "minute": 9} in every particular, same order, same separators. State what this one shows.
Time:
{"hour": 4, "minute": 1}
